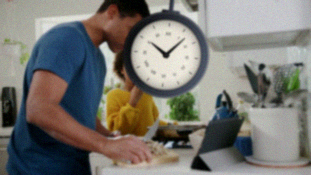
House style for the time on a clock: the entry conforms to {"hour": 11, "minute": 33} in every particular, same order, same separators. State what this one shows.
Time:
{"hour": 10, "minute": 7}
